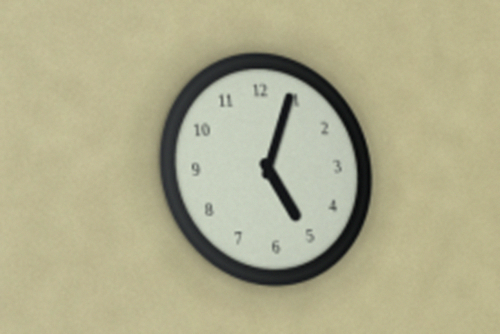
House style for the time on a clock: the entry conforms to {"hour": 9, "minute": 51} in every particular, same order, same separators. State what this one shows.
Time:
{"hour": 5, "minute": 4}
